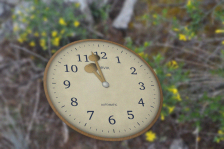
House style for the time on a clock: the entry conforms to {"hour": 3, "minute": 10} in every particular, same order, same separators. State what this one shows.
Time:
{"hour": 10, "minute": 58}
